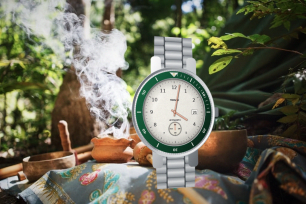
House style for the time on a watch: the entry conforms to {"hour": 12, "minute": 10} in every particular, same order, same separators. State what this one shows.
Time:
{"hour": 4, "minute": 2}
